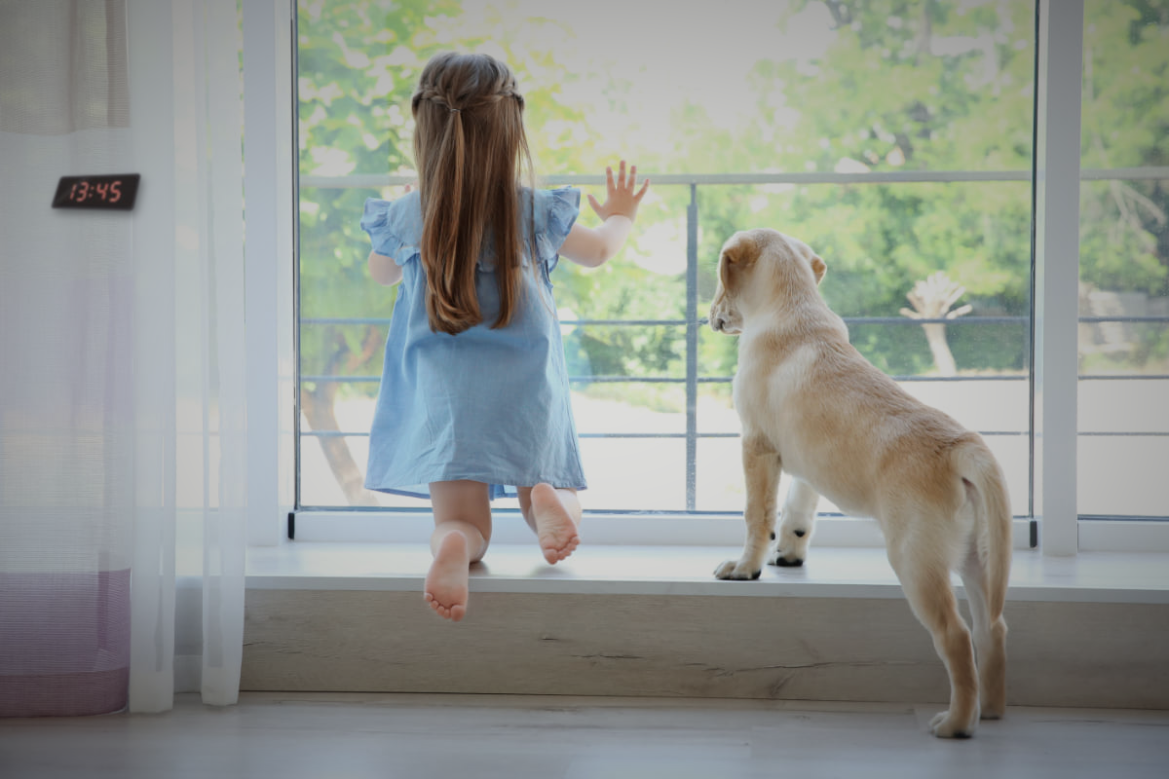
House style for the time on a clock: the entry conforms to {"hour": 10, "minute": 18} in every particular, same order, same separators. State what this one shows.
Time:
{"hour": 13, "minute": 45}
